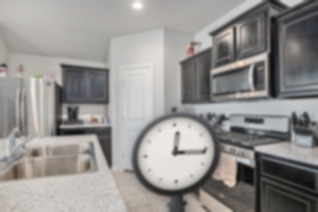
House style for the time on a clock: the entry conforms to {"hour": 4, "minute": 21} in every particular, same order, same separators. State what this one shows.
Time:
{"hour": 12, "minute": 16}
